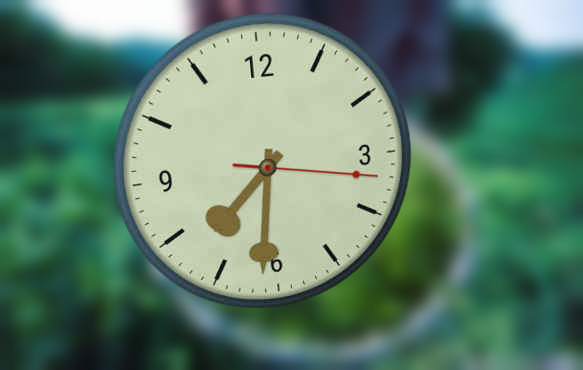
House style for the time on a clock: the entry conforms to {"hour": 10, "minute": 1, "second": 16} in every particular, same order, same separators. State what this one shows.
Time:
{"hour": 7, "minute": 31, "second": 17}
